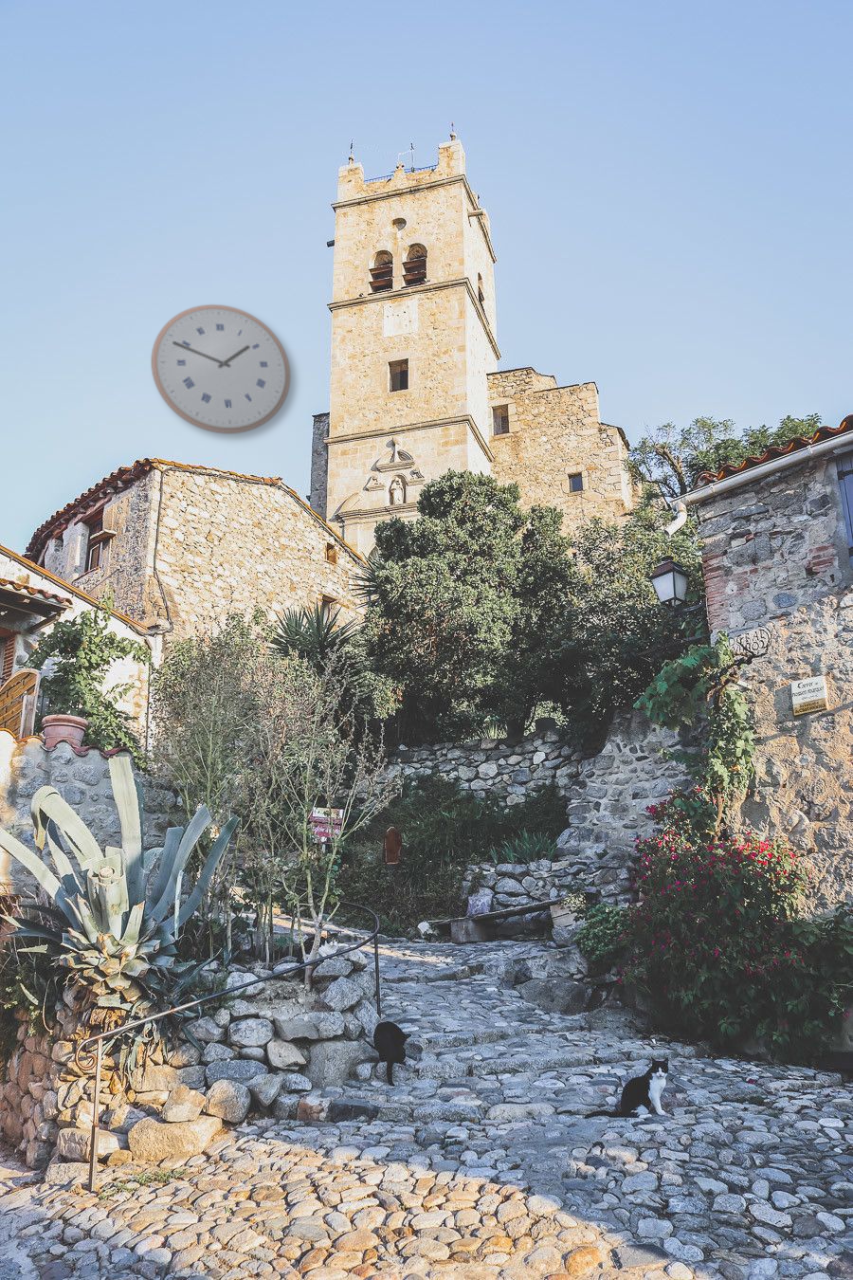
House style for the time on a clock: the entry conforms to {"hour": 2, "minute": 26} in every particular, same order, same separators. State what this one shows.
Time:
{"hour": 1, "minute": 49}
